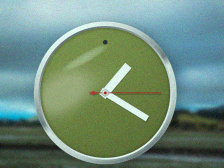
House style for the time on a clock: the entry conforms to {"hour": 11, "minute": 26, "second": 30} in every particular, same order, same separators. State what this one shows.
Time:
{"hour": 1, "minute": 20, "second": 15}
